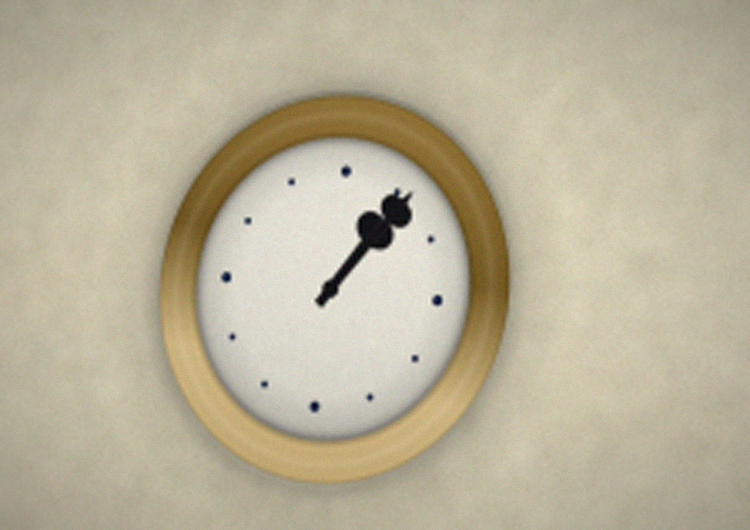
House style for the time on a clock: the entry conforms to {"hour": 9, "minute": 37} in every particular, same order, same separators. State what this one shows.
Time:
{"hour": 1, "minute": 6}
